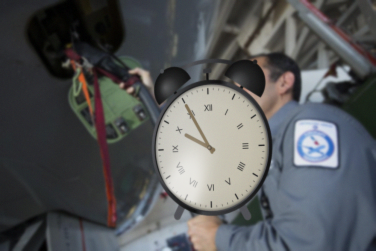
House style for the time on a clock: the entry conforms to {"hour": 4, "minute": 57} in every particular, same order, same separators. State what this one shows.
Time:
{"hour": 9, "minute": 55}
